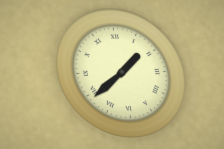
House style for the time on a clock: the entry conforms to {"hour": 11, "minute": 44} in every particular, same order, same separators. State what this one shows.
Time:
{"hour": 1, "minute": 39}
